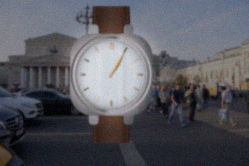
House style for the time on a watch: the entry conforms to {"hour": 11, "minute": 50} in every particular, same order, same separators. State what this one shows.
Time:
{"hour": 1, "minute": 5}
